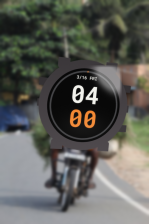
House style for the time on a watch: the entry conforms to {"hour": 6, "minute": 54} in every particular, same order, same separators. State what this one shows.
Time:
{"hour": 4, "minute": 0}
